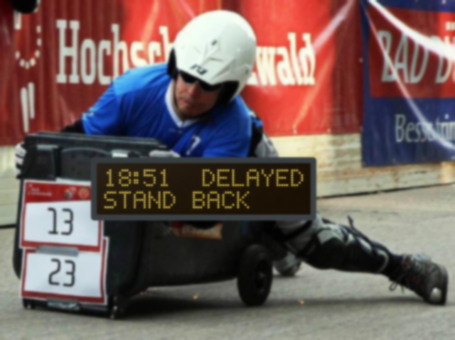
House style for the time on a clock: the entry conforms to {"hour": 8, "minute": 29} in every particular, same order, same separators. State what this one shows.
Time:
{"hour": 18, "minute": 51}
